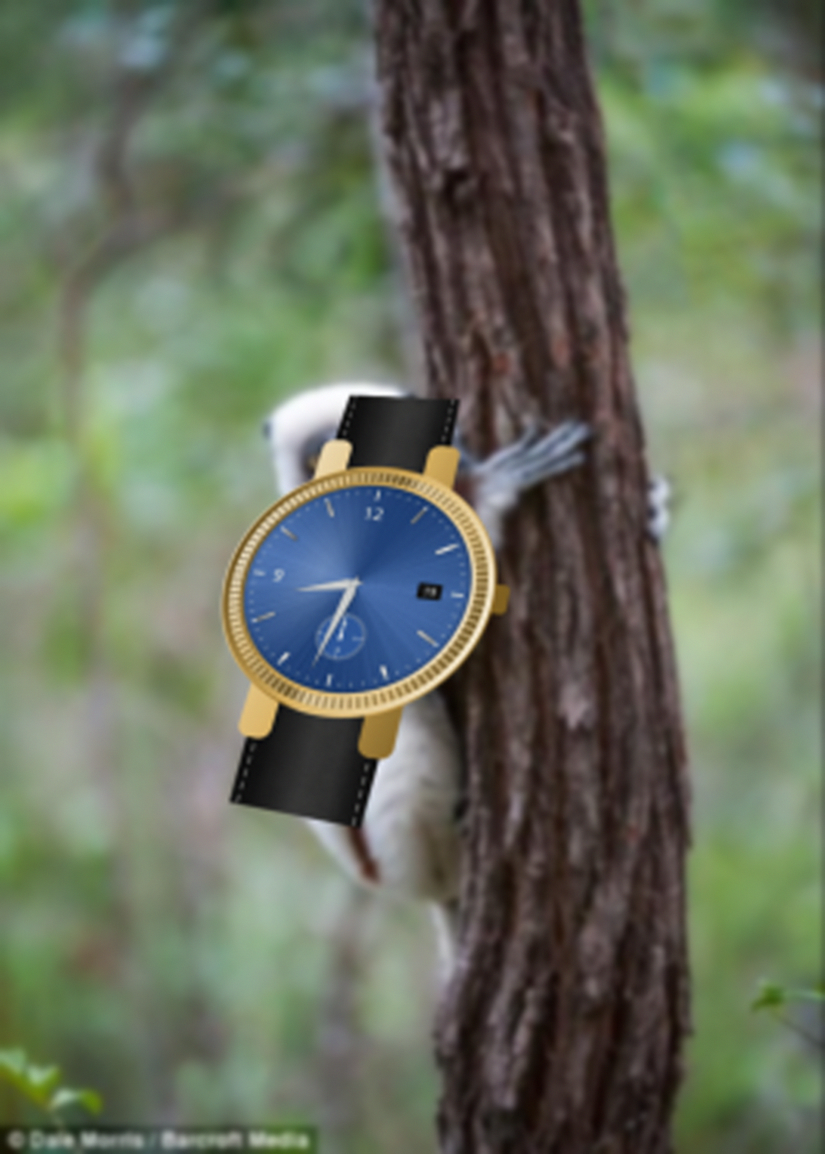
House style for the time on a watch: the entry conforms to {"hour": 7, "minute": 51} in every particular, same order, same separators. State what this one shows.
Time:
{"hour": 8, "minute": 32}
